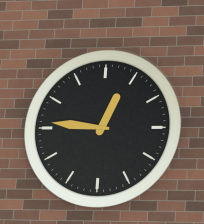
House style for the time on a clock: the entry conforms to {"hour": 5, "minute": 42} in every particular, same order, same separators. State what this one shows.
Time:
{"hour": 12, "minute": 46}
